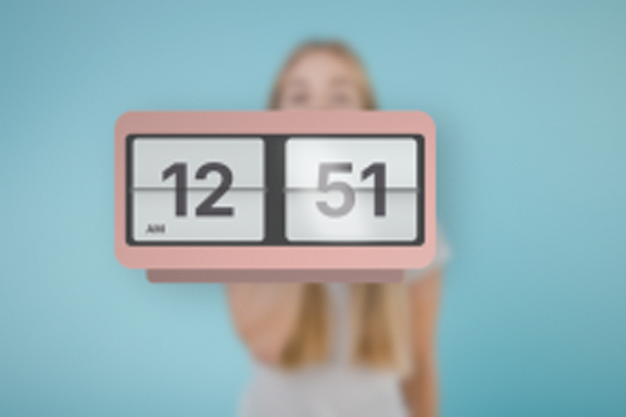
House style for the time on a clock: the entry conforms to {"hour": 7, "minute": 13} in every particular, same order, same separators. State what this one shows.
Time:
{"hour": 12, "minute": 51}
